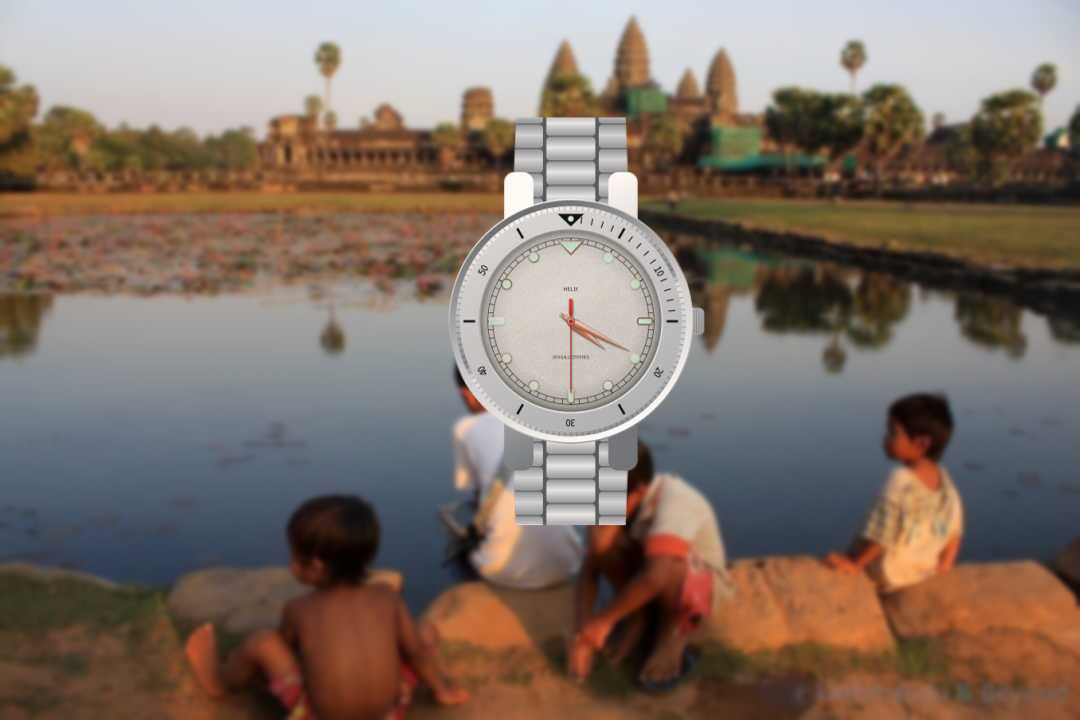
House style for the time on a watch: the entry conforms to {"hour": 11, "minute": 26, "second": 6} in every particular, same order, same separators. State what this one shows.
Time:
{"hour": 4, "minute": 19, "second": 30}
